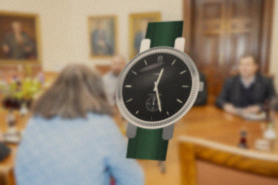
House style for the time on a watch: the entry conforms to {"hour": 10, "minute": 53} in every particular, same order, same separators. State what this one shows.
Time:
{"hour": 12, "minute": 27}
